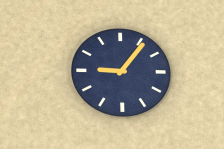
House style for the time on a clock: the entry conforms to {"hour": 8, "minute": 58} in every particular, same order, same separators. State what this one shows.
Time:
{"hour": 9, "minute": 6}
